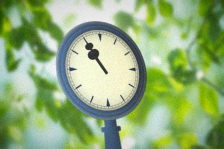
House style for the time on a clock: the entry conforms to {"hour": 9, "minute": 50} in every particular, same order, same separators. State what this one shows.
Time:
{"hour": 10, "minute": 55}
